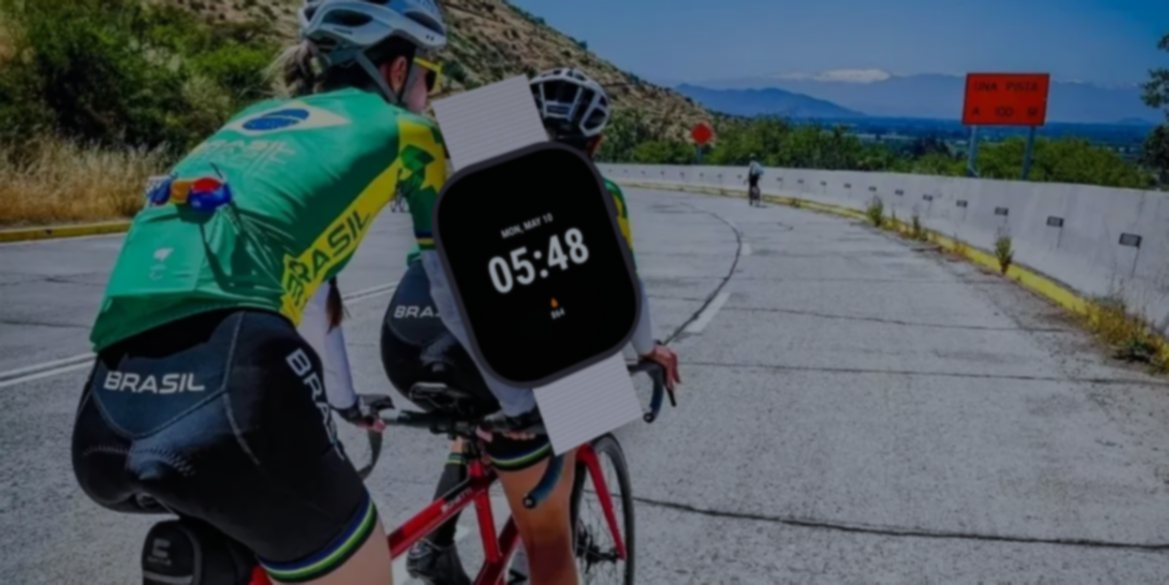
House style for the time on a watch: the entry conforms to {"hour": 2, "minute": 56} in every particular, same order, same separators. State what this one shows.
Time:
{"hour": 5, "minute": 48}
